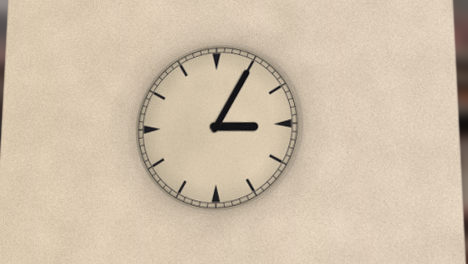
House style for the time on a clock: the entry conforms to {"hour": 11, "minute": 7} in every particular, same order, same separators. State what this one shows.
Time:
{"hour": 3, "minute": 5}
